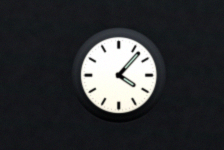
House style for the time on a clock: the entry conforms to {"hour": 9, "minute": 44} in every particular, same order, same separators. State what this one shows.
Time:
{"hour": 4, "minute": 7}
